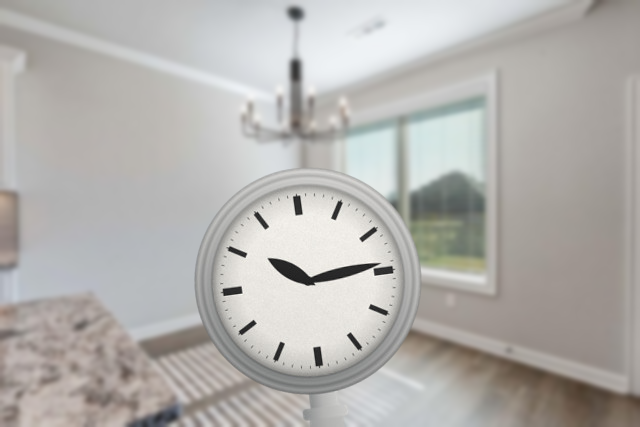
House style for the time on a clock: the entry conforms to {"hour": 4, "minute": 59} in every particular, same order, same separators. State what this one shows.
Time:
{"hour": 10, "minute": 14}
